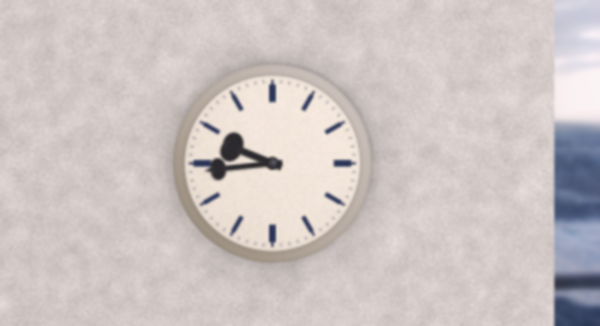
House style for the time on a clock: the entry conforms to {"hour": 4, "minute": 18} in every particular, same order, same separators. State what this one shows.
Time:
{"hour": 9, "minute": 44}
